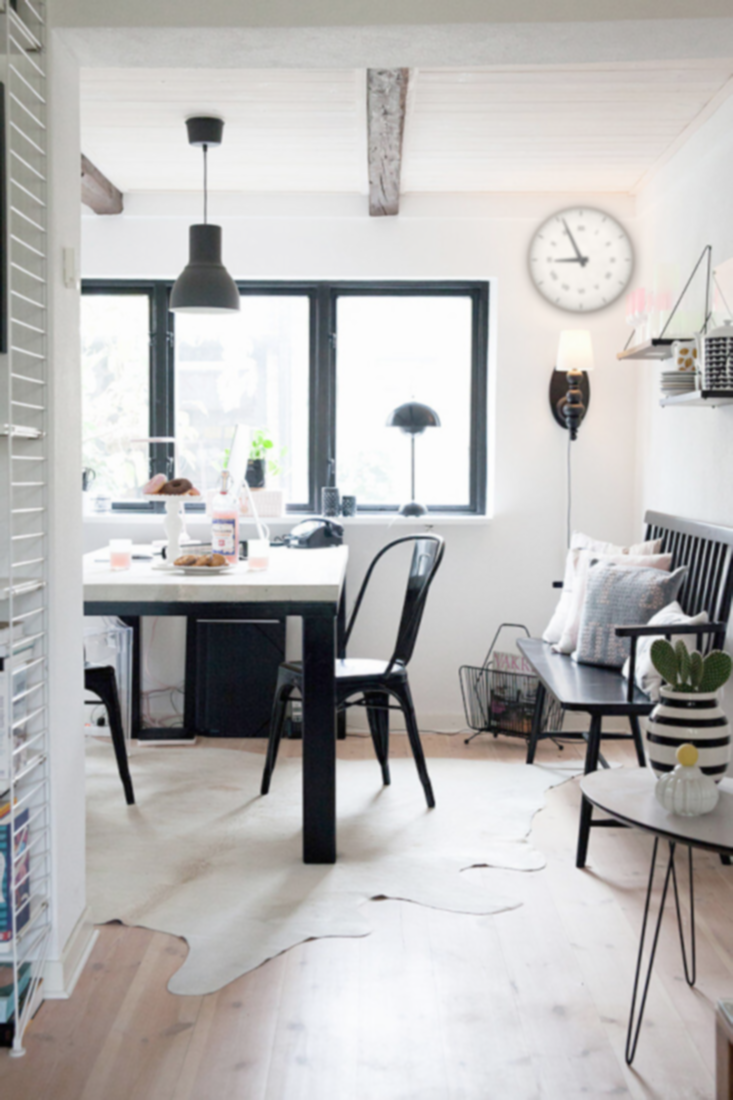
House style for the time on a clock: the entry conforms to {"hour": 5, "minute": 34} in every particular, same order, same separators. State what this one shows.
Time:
{"hour": 8, "minute": 56}
